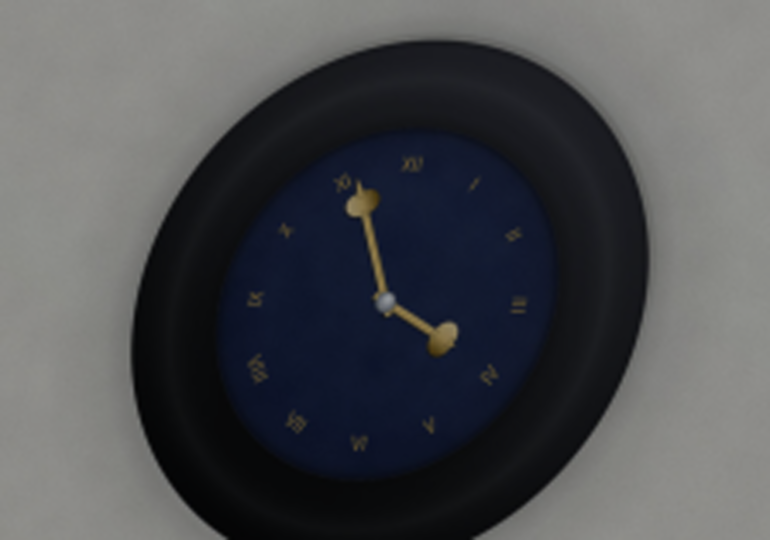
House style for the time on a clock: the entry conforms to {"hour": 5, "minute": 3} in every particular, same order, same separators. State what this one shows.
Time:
{"hour": 3, "minute": 56}
